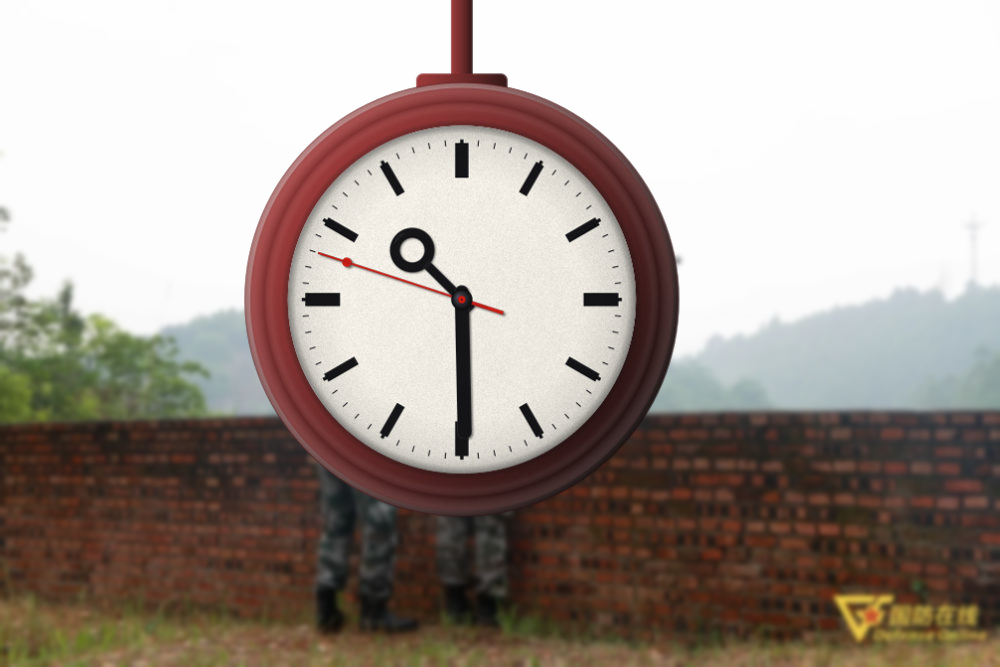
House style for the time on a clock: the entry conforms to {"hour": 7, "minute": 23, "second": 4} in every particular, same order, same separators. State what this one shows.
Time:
{"hour": 10, "minute": 29, "second": 48}
